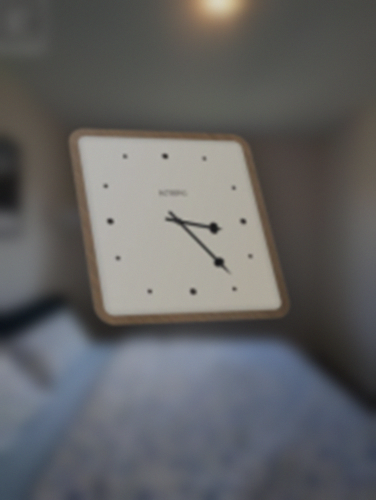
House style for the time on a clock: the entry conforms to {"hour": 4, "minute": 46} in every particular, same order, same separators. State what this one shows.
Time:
{"hour": 3, "minute": 24}
